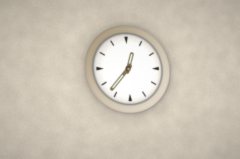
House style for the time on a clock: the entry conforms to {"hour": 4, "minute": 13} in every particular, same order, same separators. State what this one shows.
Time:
{"hour": 12, "minute": 37}
